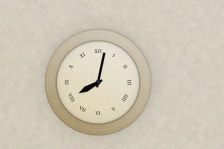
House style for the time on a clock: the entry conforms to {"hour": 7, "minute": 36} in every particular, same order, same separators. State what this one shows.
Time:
{"hour": 8, "minute": 2}
